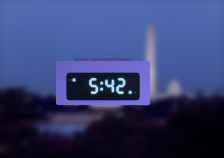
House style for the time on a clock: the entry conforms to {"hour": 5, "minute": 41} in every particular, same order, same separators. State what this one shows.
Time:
{"hour": 5, "minute": 42}
